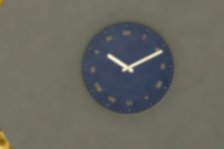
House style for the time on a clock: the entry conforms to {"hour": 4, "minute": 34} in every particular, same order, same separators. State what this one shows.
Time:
{"hour": 10, "minute": 11}
